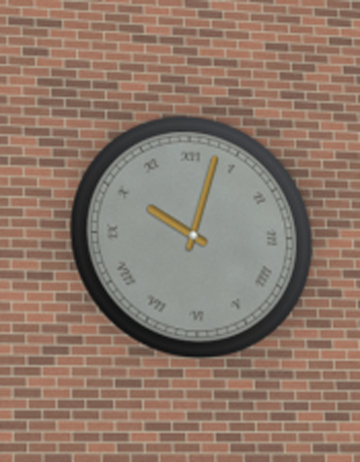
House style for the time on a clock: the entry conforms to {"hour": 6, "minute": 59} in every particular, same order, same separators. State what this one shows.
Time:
{"hour": 10, "minute": 3}
